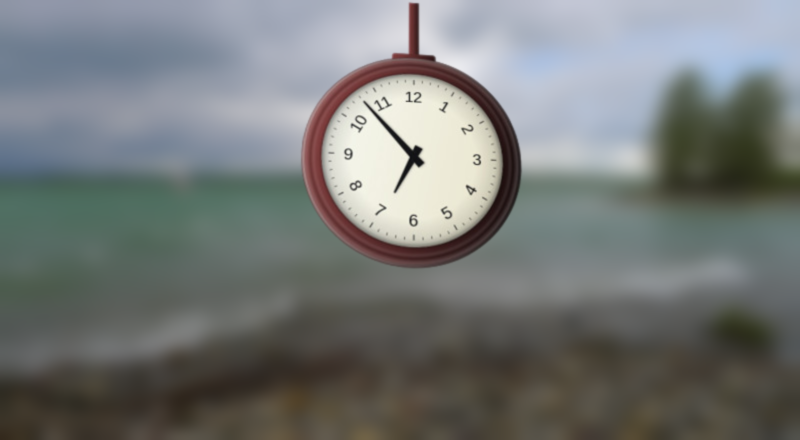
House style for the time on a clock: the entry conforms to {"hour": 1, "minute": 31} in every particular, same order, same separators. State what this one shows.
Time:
{"hour": 6, "minute": 53}
